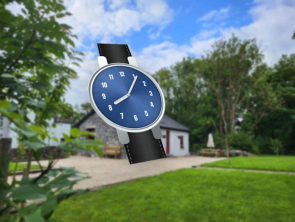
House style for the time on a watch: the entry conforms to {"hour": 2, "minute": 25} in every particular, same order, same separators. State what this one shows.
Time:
{"hour": 8, "minute": 6}
